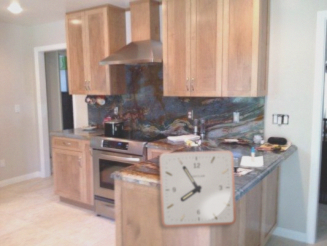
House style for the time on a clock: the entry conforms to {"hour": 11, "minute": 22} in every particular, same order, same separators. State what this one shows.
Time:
{"hour": 7, "minute": 55}
